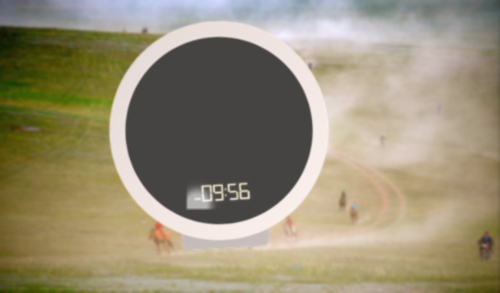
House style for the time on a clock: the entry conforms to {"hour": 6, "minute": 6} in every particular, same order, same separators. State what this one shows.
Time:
{"hour": 9, "minute": 56}
